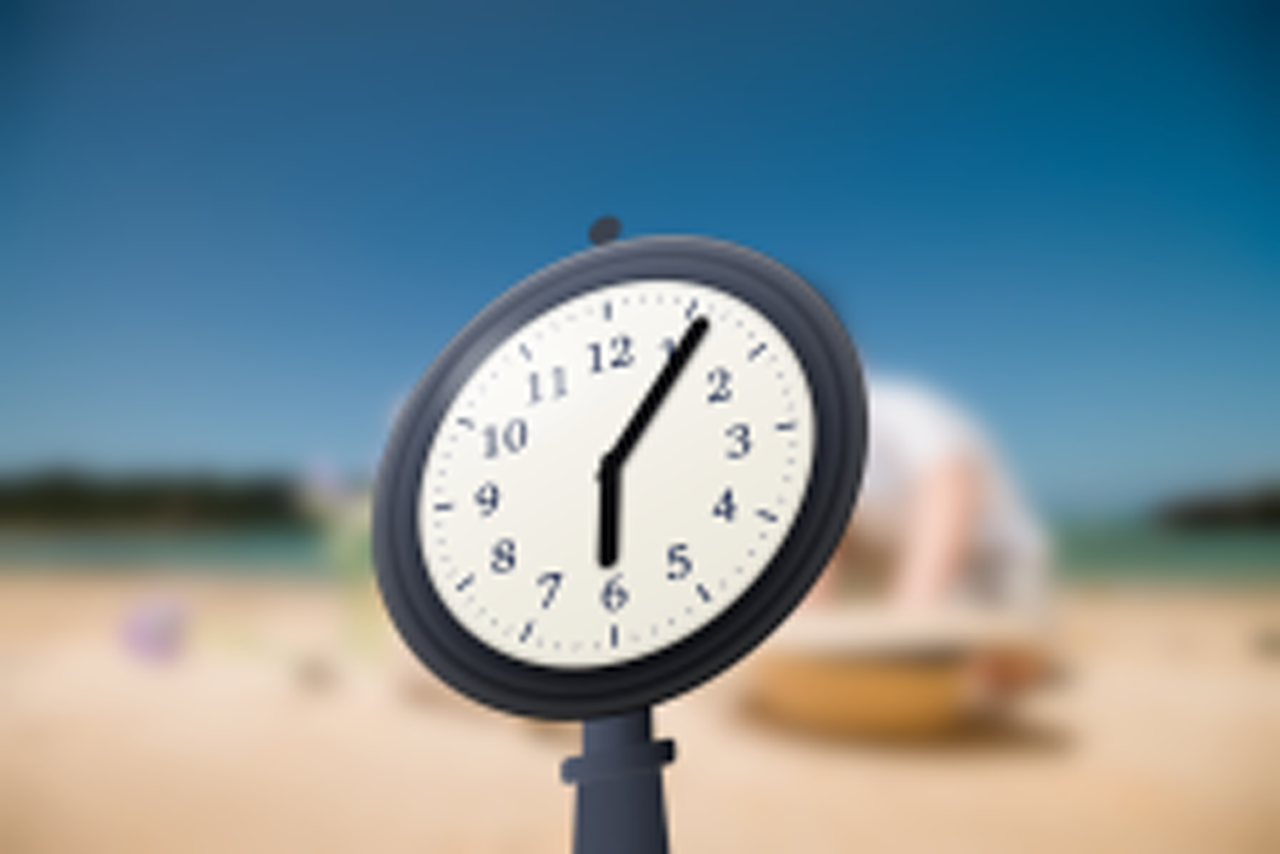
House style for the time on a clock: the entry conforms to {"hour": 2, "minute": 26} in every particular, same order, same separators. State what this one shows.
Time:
{"hour": 6, "minute": 6}
